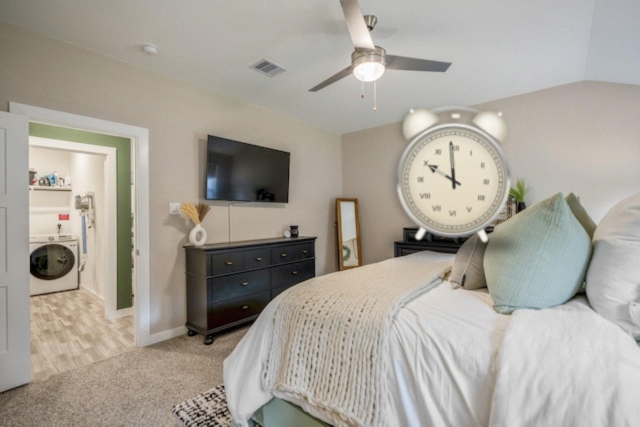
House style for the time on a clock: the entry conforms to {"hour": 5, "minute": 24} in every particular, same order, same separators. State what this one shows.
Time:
{"hour": 9, "minute": 59}
